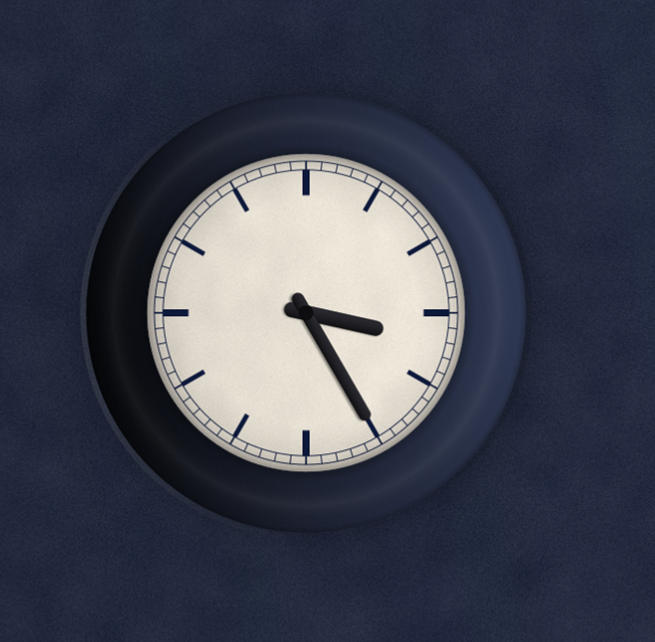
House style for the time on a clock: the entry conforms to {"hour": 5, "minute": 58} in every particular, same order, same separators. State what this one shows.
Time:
{"hour": 3, "minute": 25}
